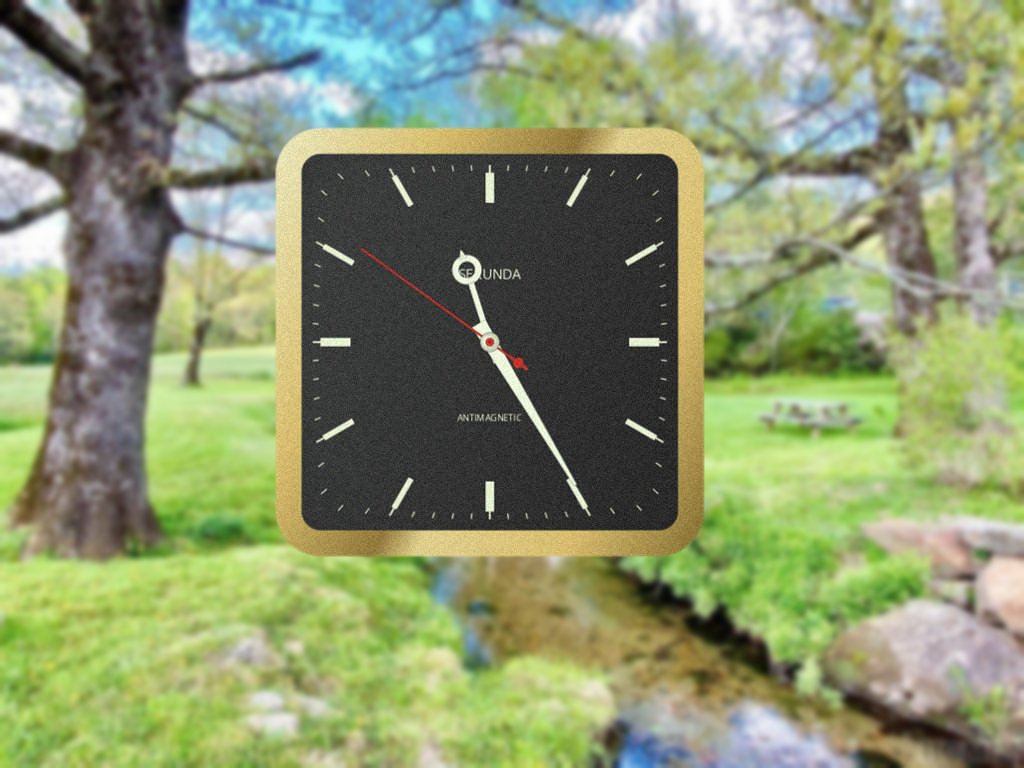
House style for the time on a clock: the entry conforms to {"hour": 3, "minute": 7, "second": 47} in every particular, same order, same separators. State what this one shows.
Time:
{"hour": 11, "minute": 24, "second": 51}
